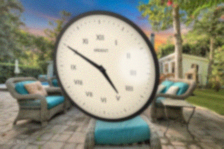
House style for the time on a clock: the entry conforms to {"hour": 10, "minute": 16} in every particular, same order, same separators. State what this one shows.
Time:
{"hour": 4, "minute": 50}
